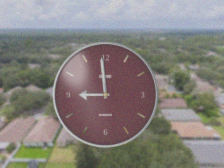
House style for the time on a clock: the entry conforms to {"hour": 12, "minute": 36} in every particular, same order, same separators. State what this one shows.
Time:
{"hour": 8, "minute": 59}
